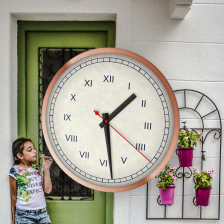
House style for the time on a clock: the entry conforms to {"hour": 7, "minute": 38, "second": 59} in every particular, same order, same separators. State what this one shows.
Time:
{"hour": 1, "minute": 28, "second": 21}
